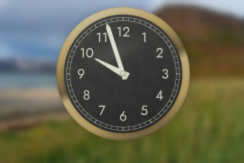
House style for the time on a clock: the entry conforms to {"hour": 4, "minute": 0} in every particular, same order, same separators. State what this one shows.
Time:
{"hour": 9, "minute": 57}
